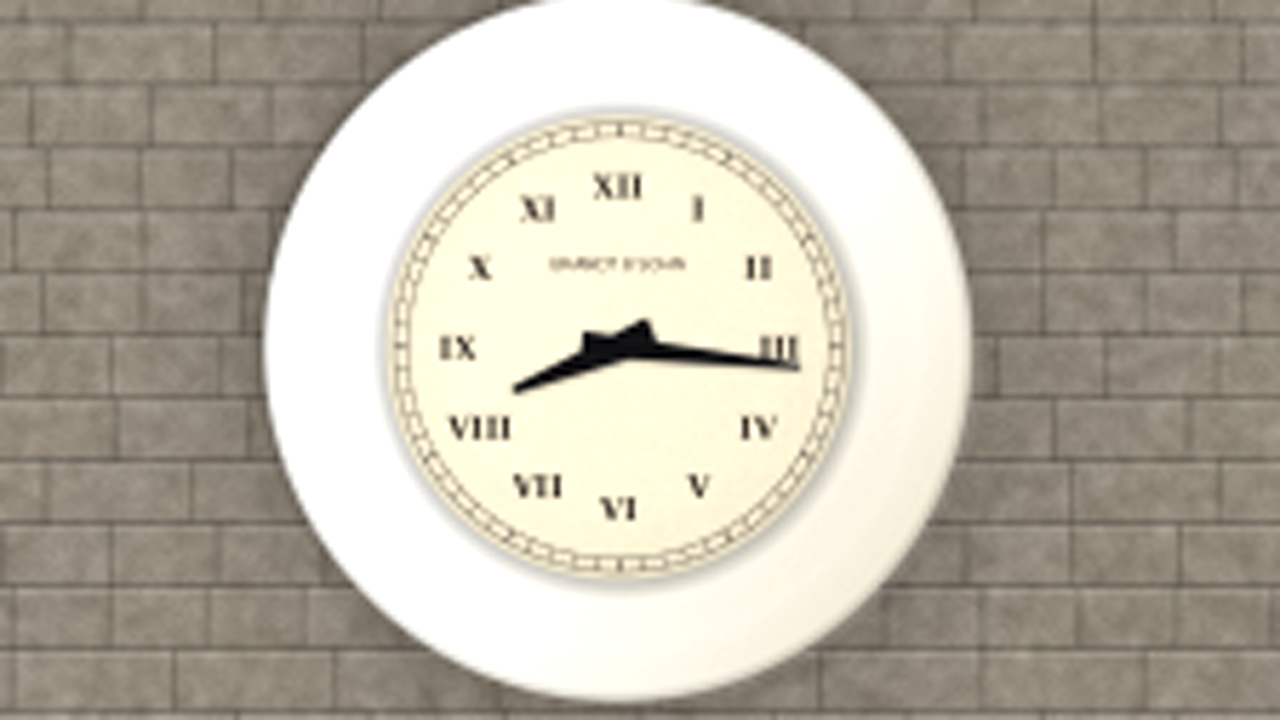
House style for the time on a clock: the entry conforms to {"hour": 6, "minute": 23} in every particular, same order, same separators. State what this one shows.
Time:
{"hour": 8, "minute": 16}
